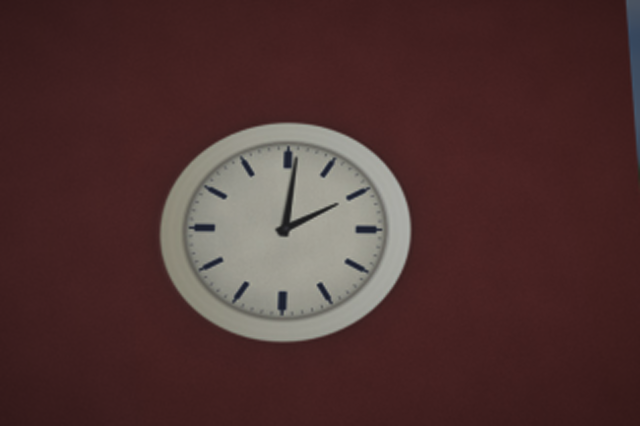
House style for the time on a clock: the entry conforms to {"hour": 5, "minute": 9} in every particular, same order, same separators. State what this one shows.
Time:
{"hour": 2, "minute": 1}
